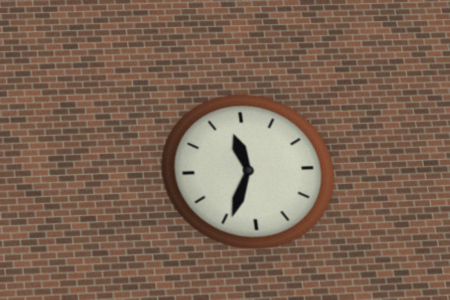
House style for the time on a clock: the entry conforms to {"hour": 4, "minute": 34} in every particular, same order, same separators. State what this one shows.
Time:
{"hour": 11, "minute": 34}
